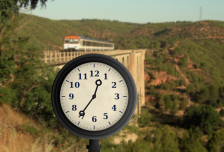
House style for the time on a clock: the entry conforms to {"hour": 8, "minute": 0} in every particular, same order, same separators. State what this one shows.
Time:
{"hour": 12, "minute": 36}
